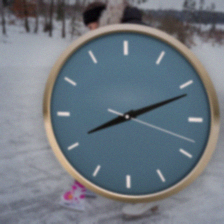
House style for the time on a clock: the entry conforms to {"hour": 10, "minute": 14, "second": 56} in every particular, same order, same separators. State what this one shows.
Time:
{"hour": 8, "minute": 11, "second": 18}
